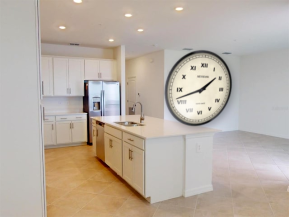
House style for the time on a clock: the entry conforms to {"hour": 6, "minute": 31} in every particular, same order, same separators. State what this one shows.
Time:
{"hour": 1, "minute": 42}
